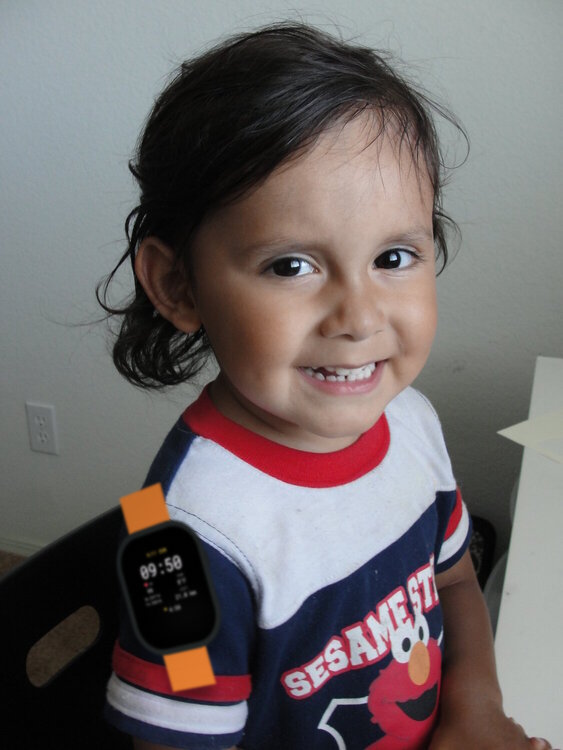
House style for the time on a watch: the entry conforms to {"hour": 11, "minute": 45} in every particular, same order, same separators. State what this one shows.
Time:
{"hour": 9, "minute": 50}
